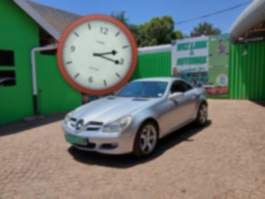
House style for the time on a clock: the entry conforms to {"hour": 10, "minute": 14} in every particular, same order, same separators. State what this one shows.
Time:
{"hour": 2, "minute": 16}
